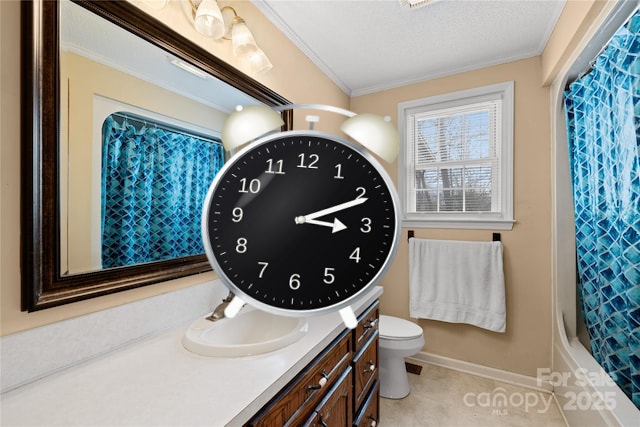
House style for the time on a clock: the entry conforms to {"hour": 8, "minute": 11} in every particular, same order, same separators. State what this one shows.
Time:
{"hour": 3, "minute": 11}
